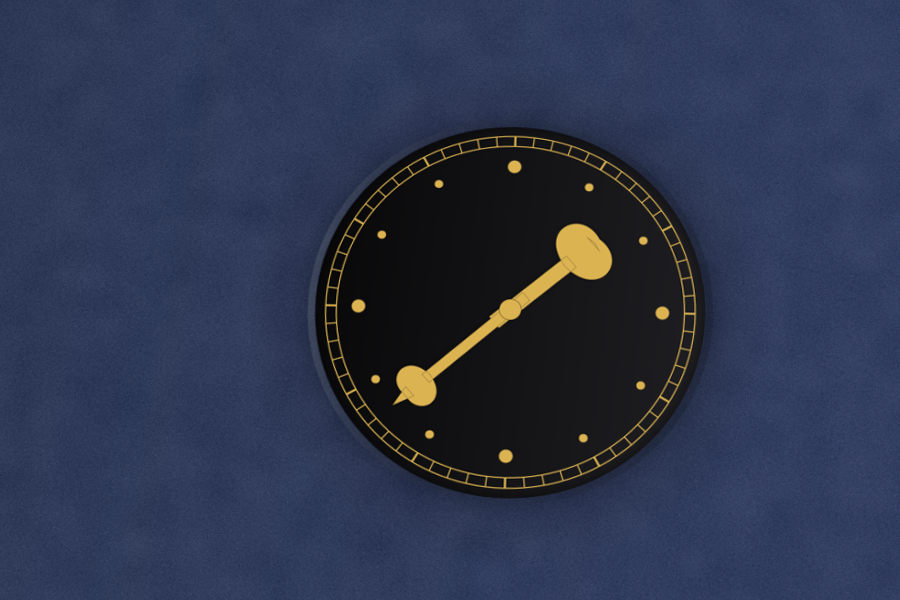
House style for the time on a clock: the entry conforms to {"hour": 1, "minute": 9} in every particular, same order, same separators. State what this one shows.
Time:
{"hour": 1, "minute": 38}
